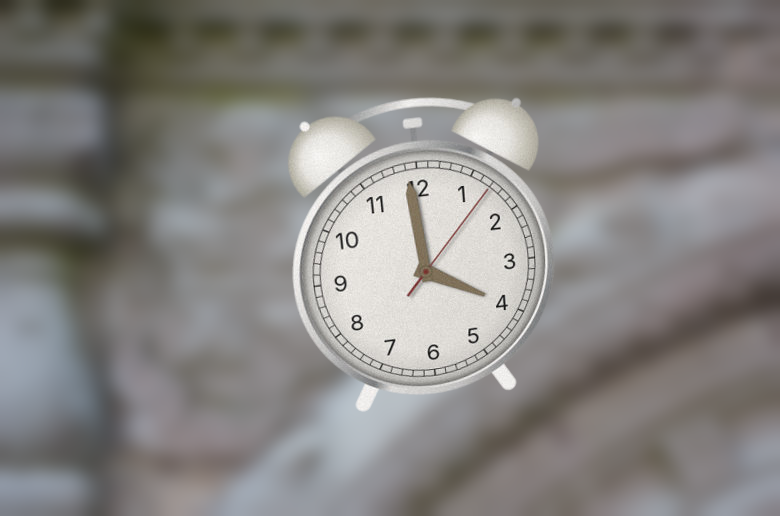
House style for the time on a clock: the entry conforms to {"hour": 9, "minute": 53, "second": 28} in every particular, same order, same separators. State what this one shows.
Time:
{"hour": 3, "minute": 59, "second": 7}
